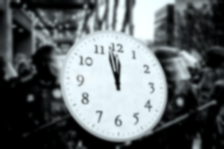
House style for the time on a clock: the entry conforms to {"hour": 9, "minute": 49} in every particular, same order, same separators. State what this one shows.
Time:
{"hour": 11, "minute": 58}
